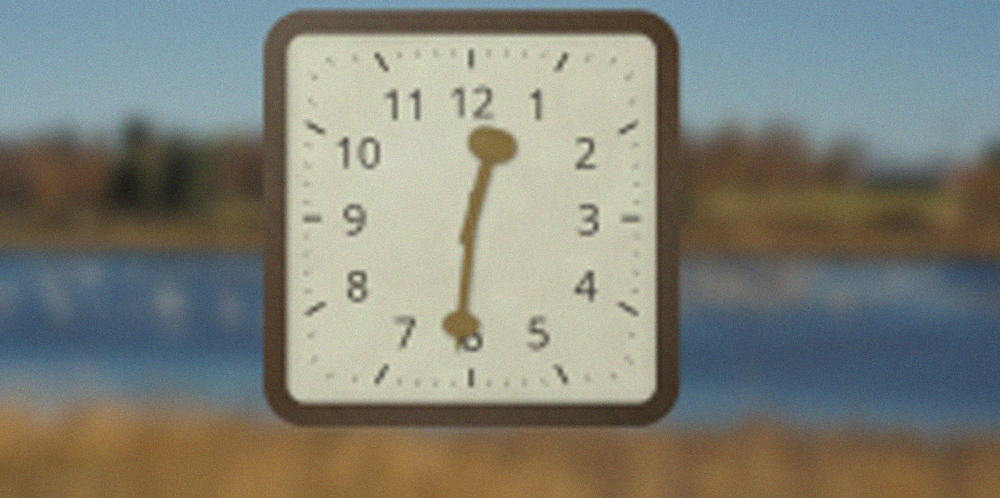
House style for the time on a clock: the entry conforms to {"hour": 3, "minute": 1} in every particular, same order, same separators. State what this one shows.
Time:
{"hour": 12, "minute": 31}
